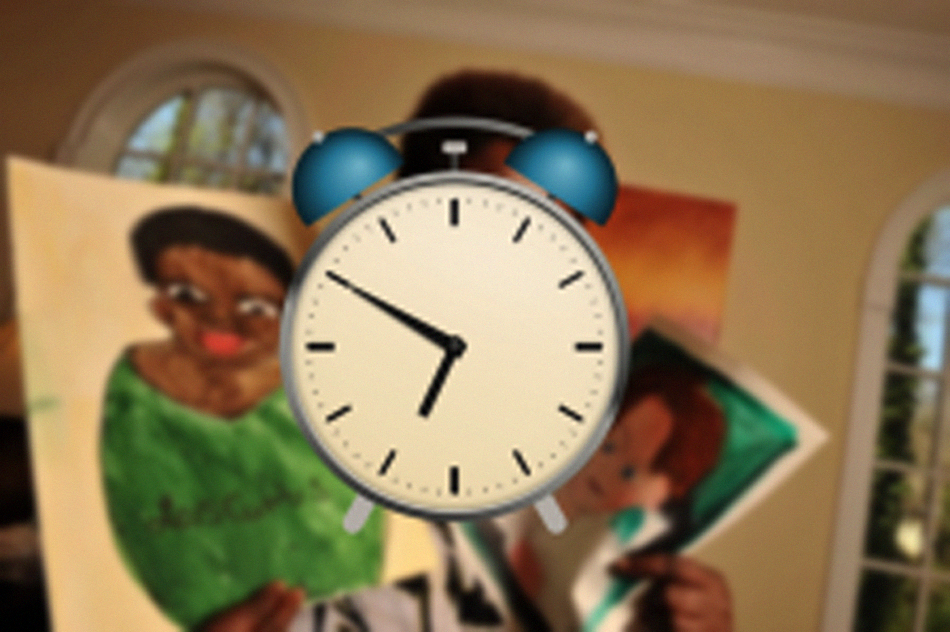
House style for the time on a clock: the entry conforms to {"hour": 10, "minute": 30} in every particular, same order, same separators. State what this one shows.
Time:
{"hour": 6, "minute": 50}
